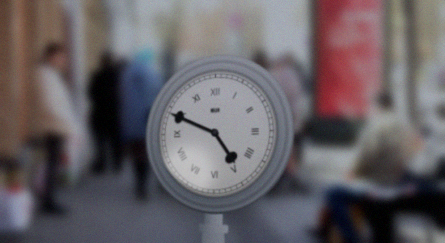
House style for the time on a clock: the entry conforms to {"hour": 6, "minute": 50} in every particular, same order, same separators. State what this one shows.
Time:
{"hour": 4, "minute": 49}
